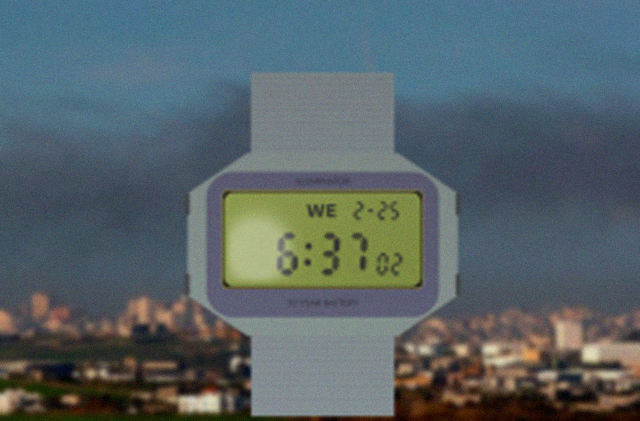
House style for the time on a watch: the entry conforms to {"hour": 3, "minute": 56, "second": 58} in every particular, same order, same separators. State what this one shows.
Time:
{"hour": 6, "minute": 37, "second": 2}
